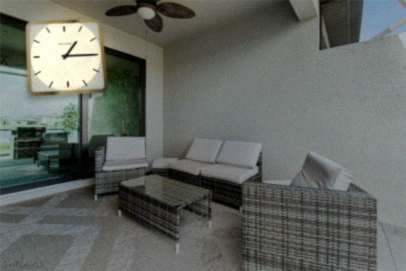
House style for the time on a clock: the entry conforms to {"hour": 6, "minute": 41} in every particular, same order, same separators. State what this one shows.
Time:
{"hour": 1, "minute": 15}
